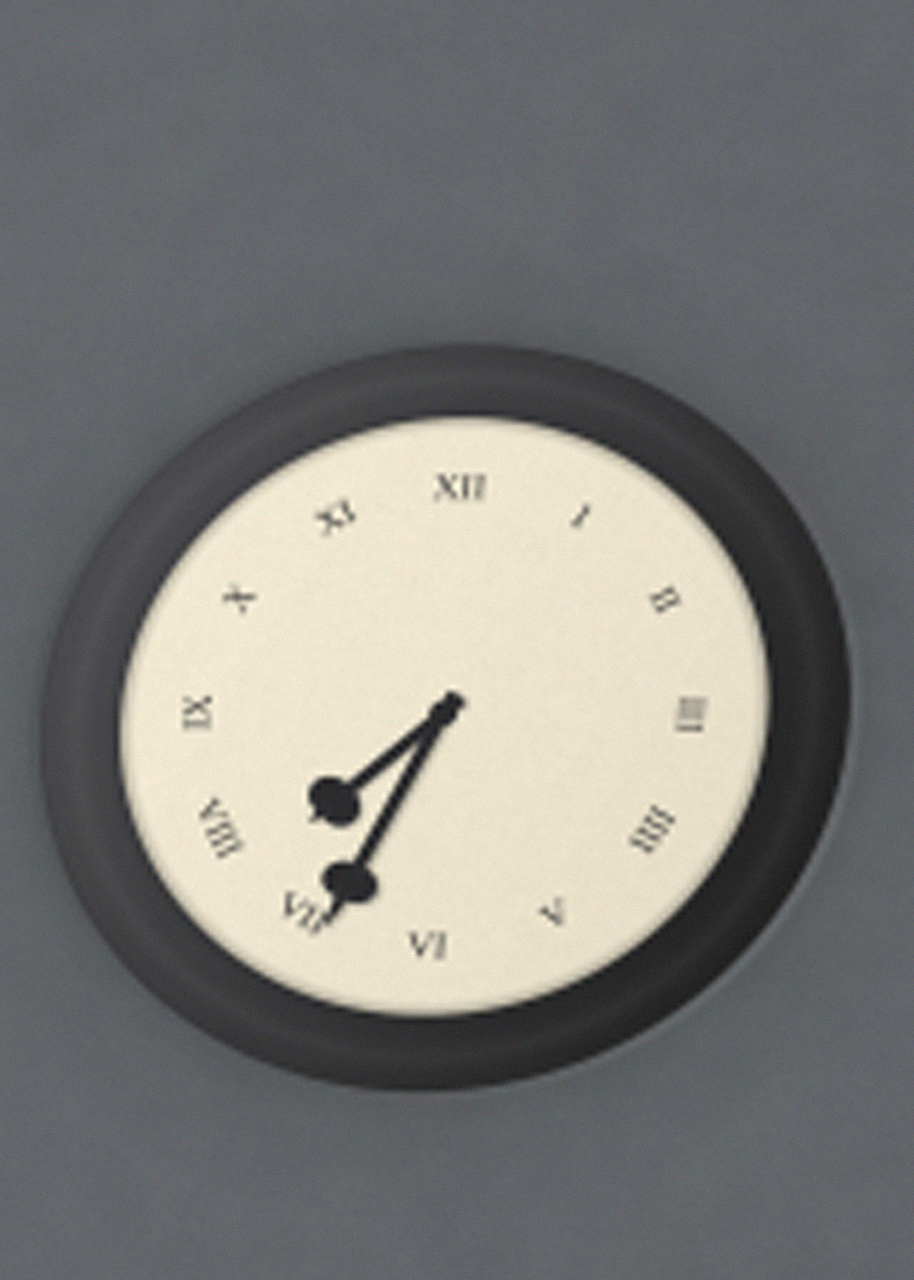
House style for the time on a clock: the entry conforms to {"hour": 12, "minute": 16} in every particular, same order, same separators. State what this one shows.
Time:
{"hour": 7, "minute": 34}
